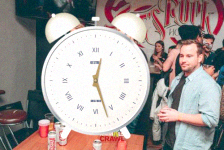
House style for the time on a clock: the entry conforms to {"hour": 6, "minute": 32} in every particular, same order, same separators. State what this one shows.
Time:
{"hour": 12, "minute": 27}
